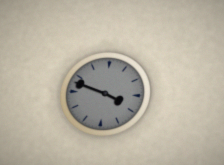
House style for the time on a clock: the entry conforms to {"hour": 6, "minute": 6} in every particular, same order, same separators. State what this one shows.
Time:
{"hour": 3, "minute": 48}
